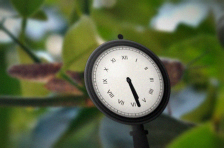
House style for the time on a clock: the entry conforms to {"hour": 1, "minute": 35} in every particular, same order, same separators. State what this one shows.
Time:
{"hour": 5, "minute": 28}
